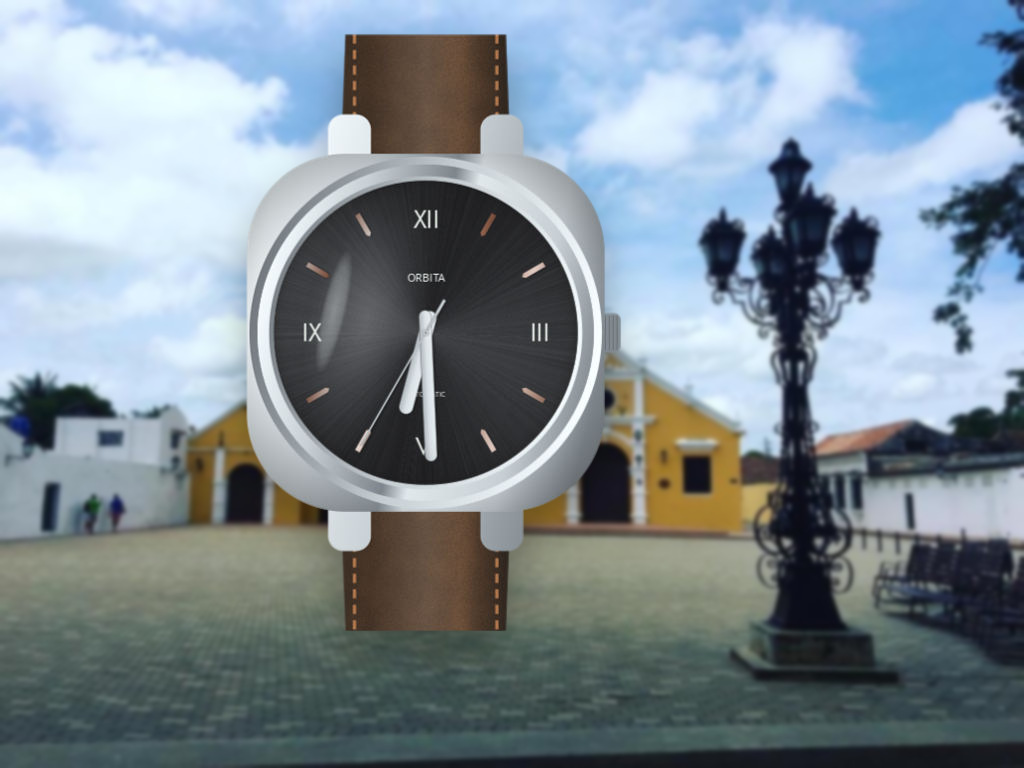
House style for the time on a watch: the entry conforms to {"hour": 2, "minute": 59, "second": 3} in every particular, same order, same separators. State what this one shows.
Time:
{"hour": 6, "minute": 29, "second": 35}
